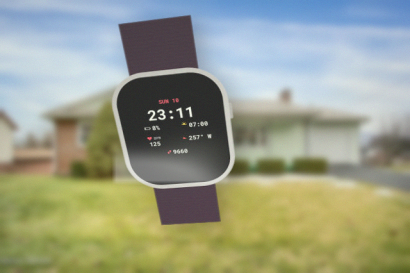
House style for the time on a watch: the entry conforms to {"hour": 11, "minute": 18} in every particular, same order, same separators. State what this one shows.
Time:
{"hour": 23, "minute": 11}
